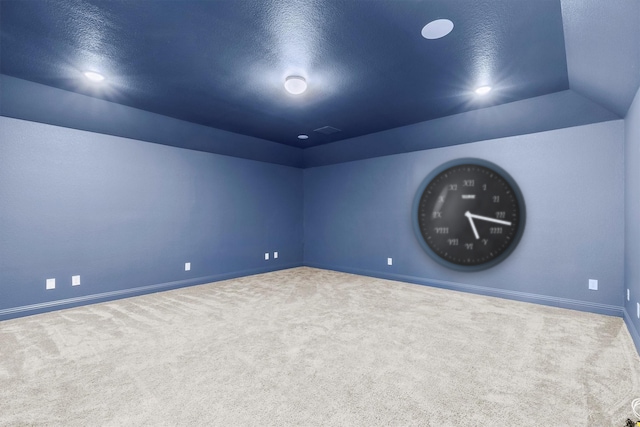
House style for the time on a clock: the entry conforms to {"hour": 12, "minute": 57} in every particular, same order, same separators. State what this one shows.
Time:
{"hour": 5, "minute": 17}
